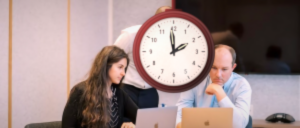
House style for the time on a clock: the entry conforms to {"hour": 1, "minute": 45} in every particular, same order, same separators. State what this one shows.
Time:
{"hour": 1, "minute": 59}
